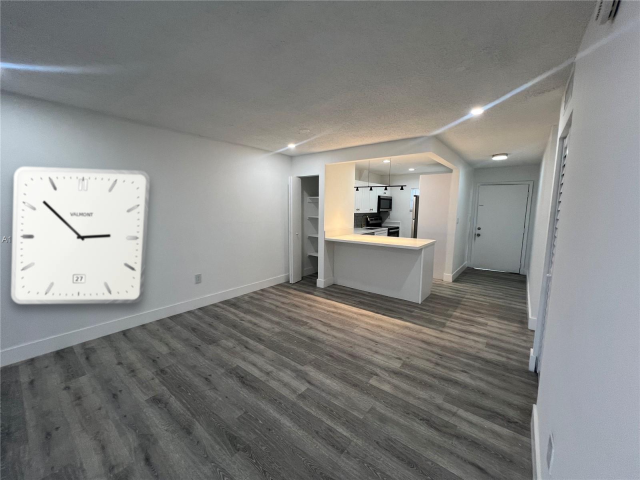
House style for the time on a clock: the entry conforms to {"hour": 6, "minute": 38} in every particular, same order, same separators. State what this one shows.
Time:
{"hour": 2, "minute": 52}
